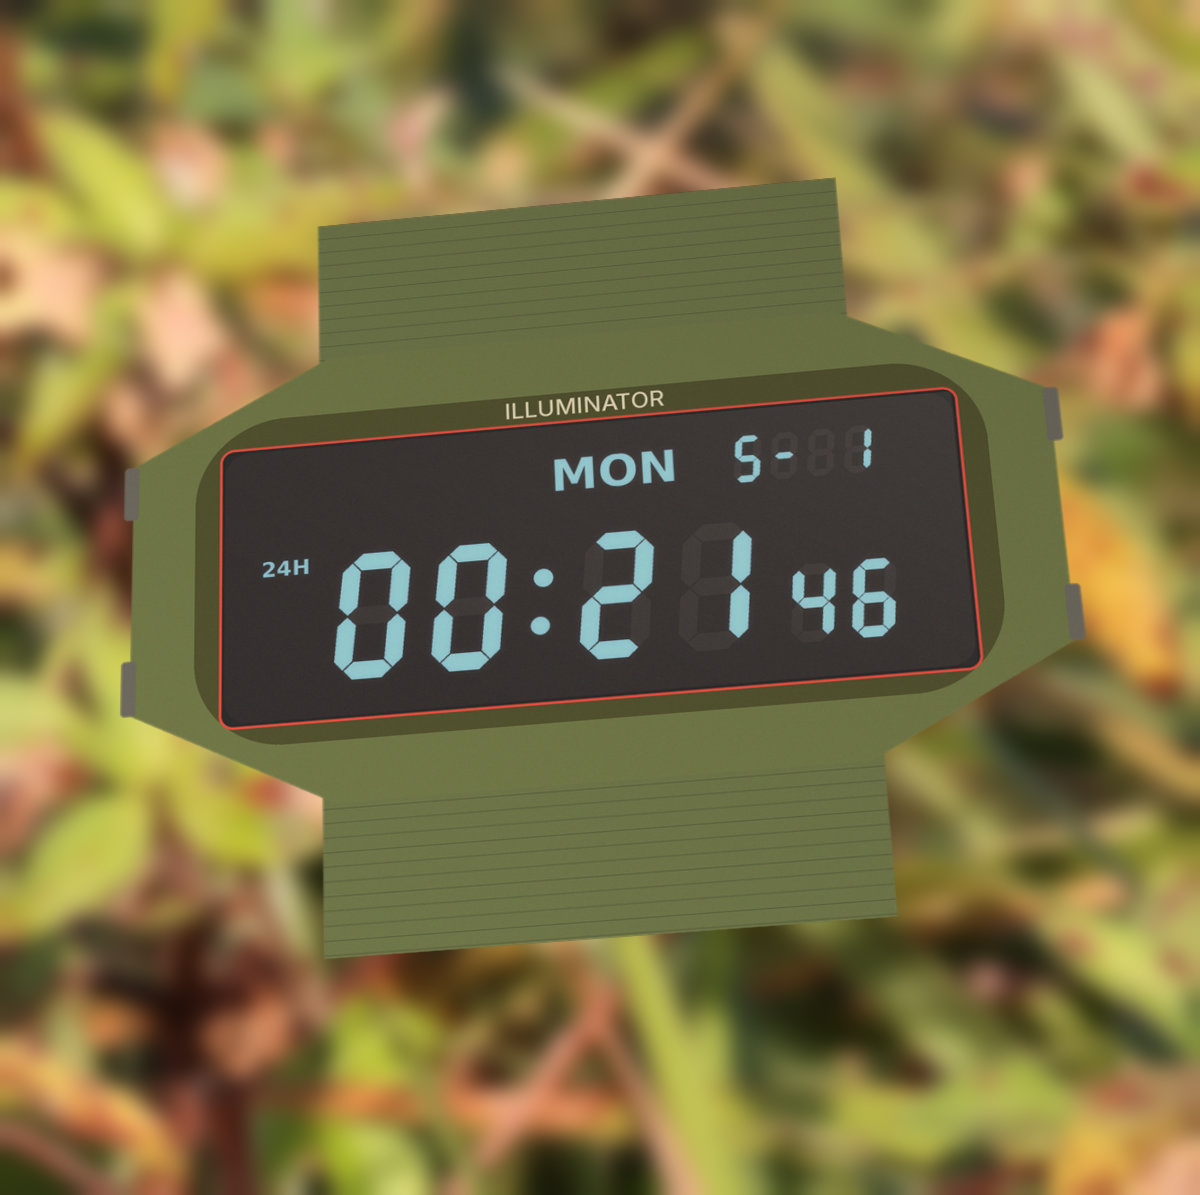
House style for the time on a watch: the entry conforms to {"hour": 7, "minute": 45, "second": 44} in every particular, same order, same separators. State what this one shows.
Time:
{"hour": 0, "minute": 21, "second": 46}
